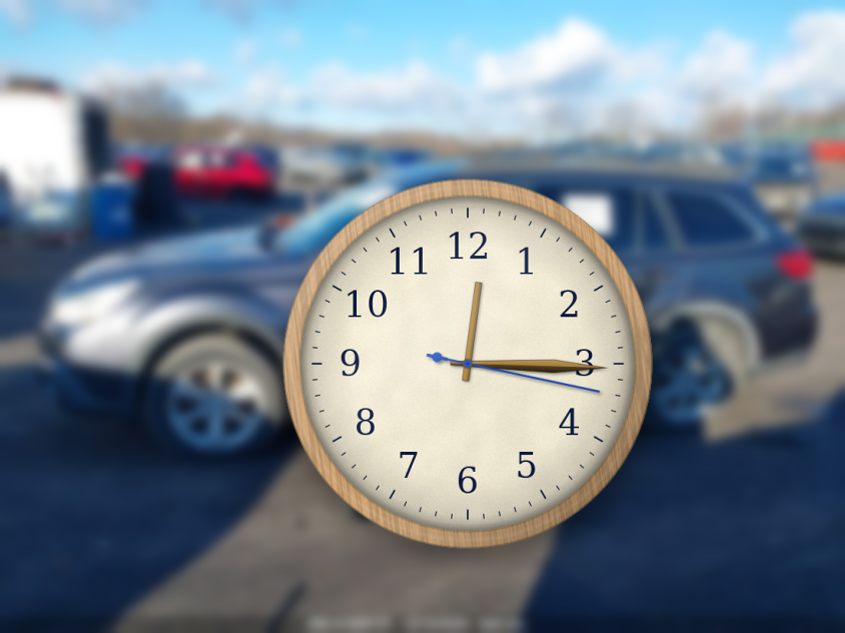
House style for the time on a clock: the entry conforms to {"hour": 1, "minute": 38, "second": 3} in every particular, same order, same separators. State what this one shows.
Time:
{"hour": 12, "minute": 15, "second": 17}
